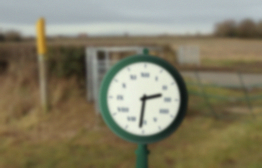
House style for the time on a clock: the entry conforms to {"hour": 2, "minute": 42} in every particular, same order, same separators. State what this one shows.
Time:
{"hour": 2, "minute": 31}
